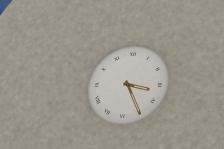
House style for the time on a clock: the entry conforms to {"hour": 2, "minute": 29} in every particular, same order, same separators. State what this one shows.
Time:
{"hour": 3, "minute": 25}
